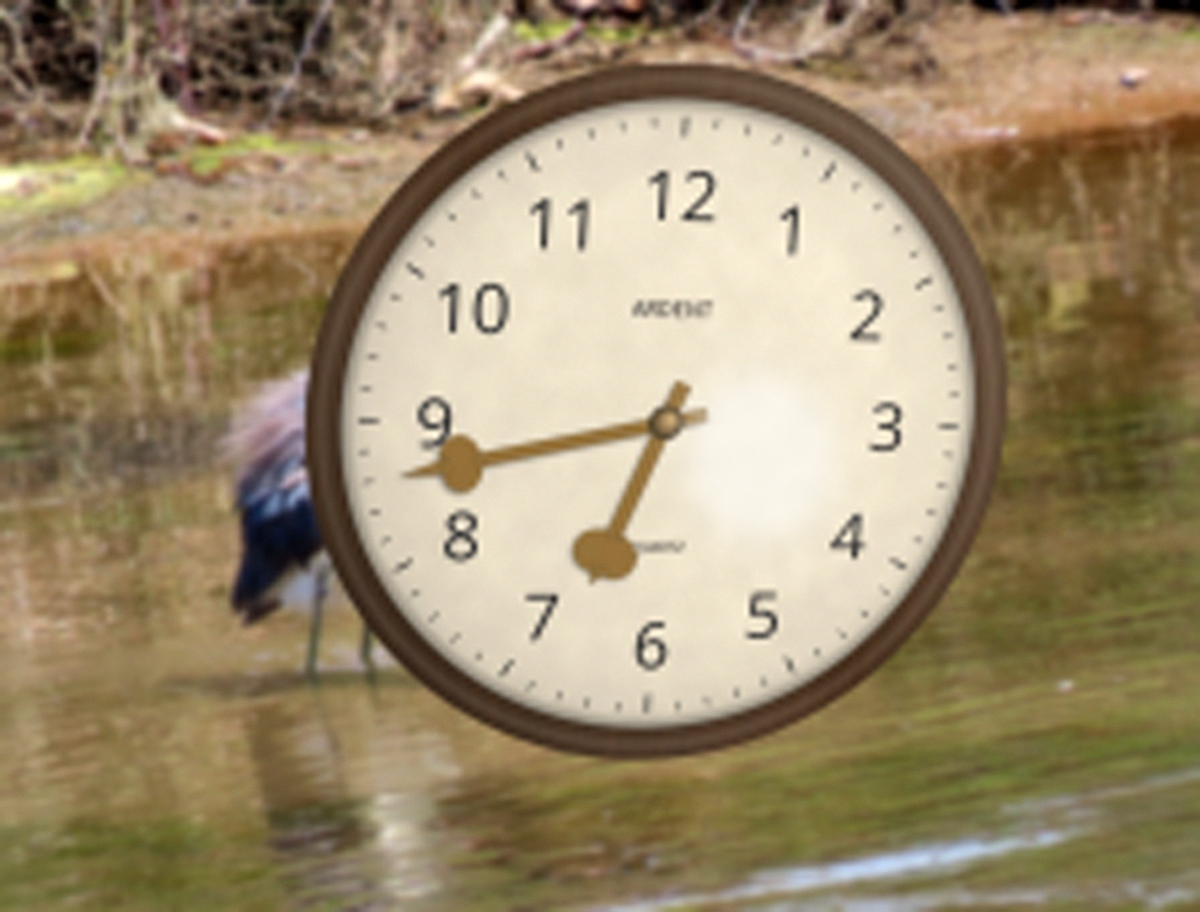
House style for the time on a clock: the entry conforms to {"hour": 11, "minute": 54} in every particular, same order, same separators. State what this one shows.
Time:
{"hour": 6, "minute": 43}
